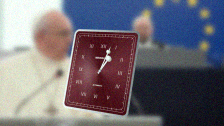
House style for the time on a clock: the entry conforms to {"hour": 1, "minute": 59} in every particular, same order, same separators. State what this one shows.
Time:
{"hour": 1, "minute": 3}
